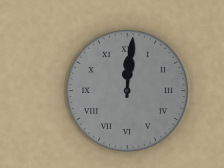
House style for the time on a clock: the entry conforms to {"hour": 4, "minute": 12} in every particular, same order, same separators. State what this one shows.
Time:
{"hour": 12, "minute": 1}
